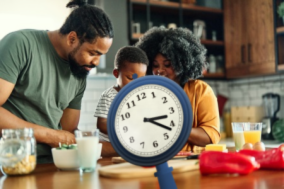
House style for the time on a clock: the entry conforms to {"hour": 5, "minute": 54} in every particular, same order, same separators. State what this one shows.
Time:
{"hour": 3, "minute": 22}
